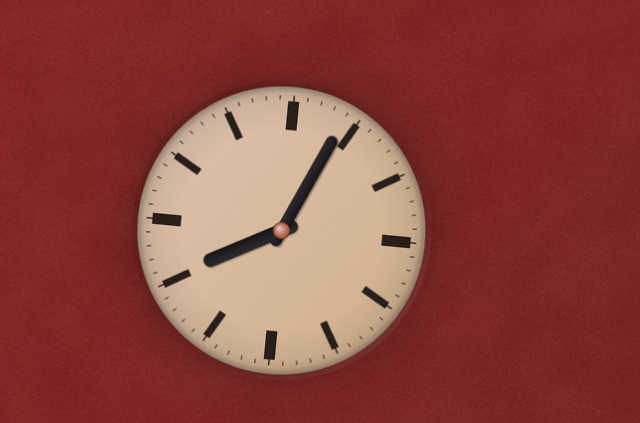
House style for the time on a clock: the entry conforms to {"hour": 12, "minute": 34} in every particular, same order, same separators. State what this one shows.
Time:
{"hour": 8, "minute": 4}
